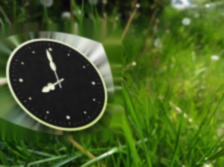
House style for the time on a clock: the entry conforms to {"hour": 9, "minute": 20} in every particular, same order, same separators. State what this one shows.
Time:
{"hour": 7, "minute": 59}
